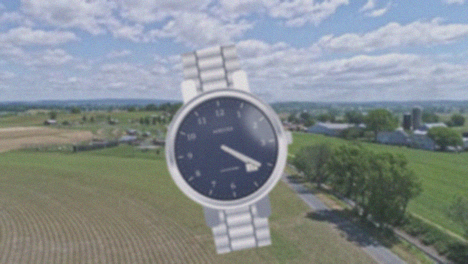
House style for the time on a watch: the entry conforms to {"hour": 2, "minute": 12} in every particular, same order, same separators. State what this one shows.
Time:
{"hour": 4, "minute": 21}
